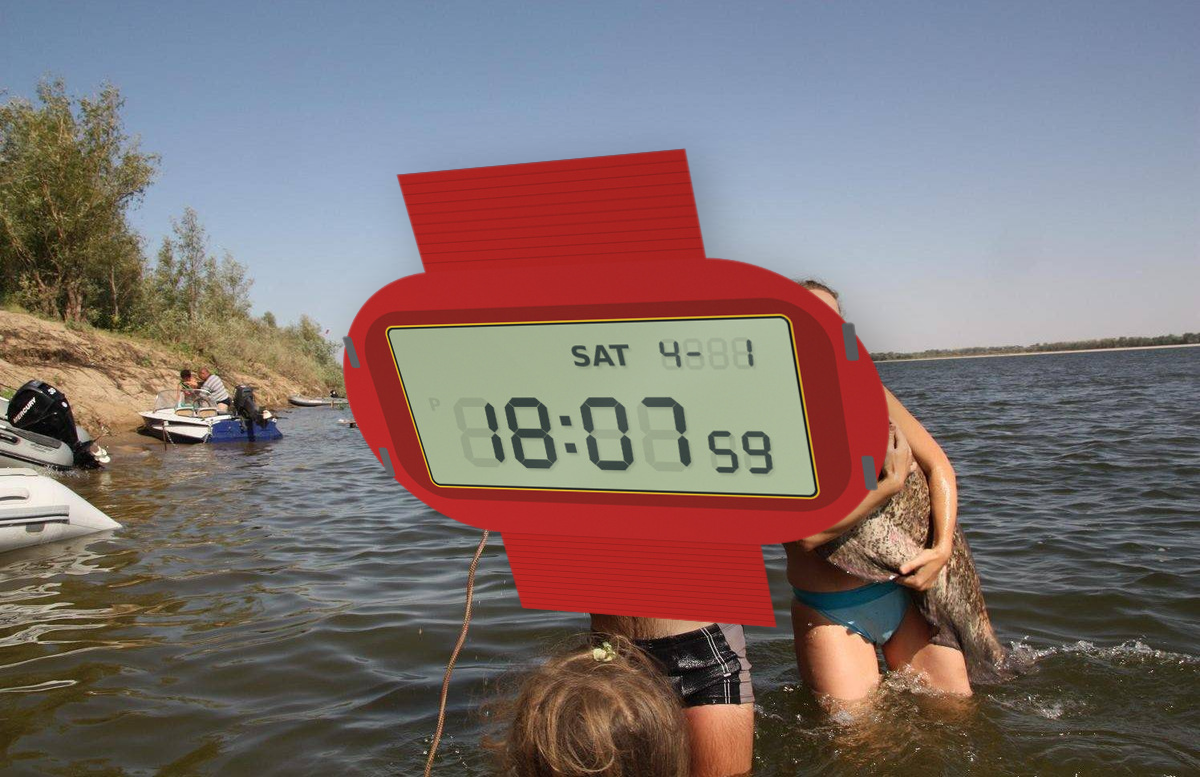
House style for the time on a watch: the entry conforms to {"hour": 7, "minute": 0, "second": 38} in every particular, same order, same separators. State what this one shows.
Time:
{"hour": 18, "minute": 7, "second": 59}
